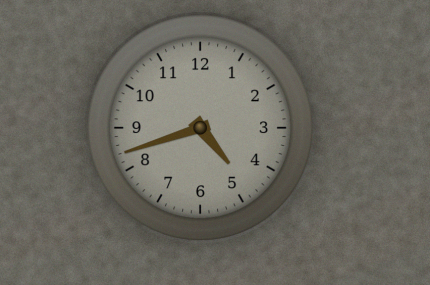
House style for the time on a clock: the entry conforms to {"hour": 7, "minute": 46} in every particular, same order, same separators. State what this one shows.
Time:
{"hour": 4, "minute": 42}
